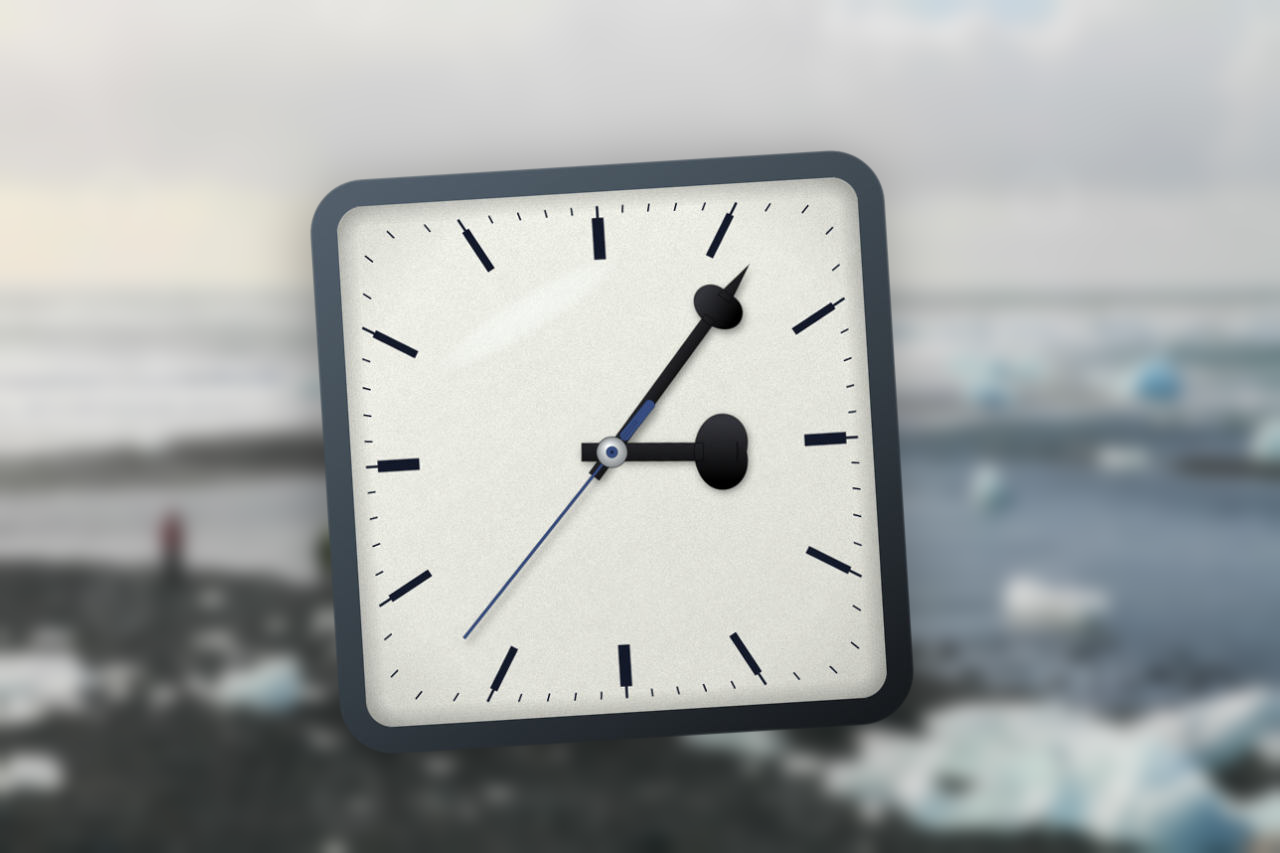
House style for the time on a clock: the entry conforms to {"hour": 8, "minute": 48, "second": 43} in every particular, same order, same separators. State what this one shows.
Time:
{"hour": 3, "minute": 6, "second": 37}
